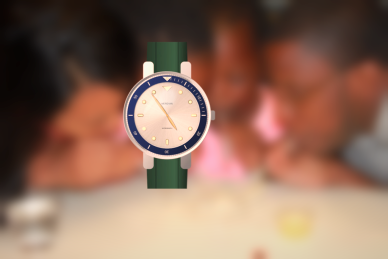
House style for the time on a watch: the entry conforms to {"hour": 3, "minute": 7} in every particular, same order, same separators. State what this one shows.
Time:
{"hour": 4, "minute": 54}
